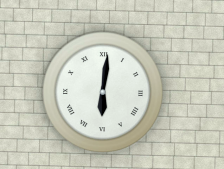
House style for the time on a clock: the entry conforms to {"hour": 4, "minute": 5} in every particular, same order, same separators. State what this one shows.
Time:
{"hour": 6, "minute": 1}
